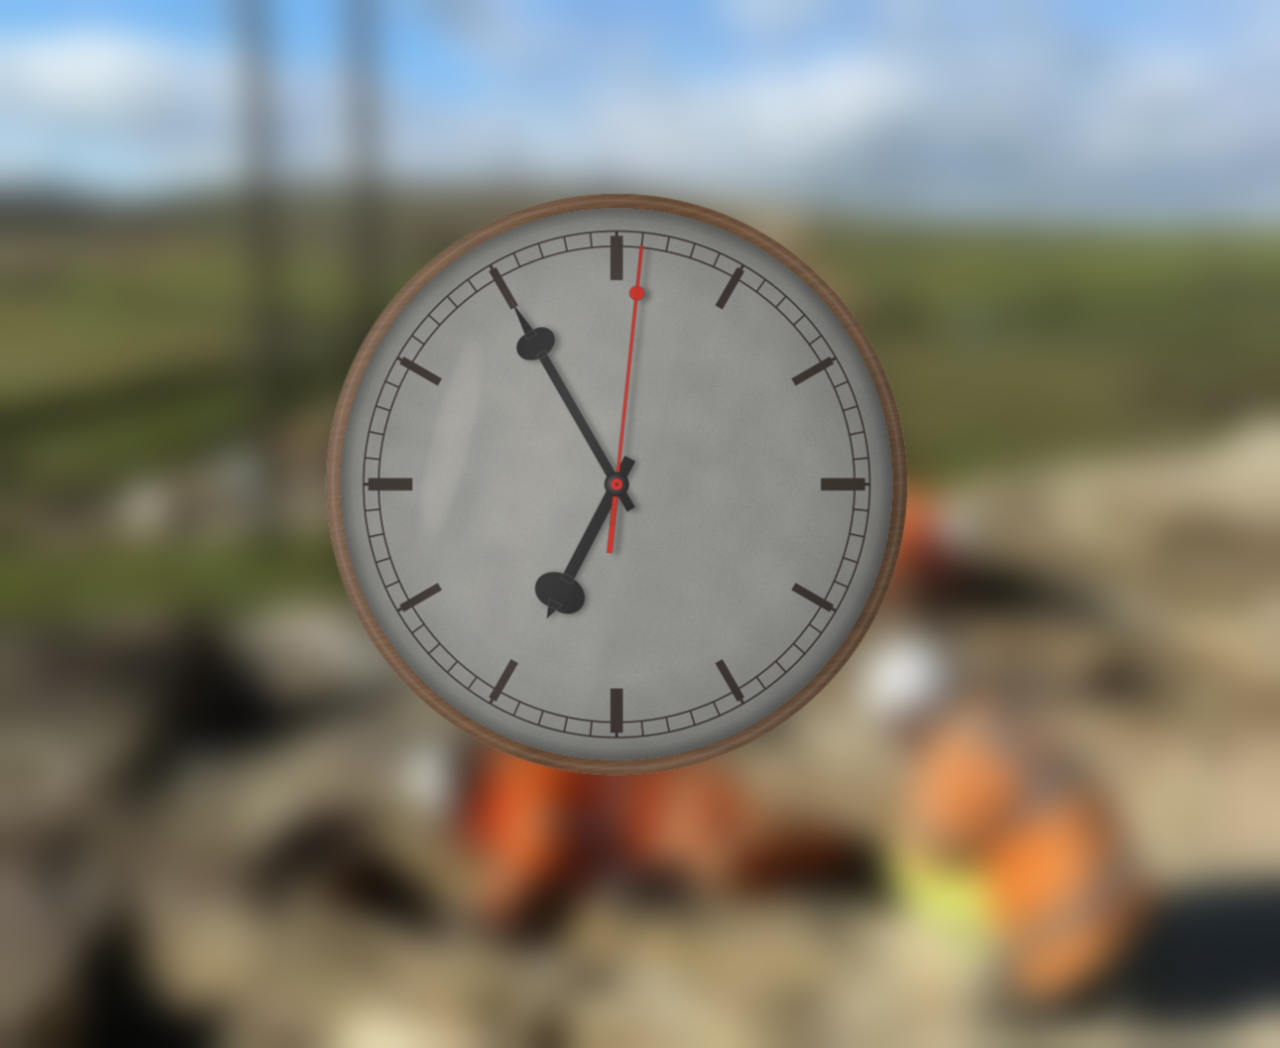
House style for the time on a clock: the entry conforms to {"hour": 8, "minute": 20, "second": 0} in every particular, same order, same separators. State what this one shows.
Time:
{"hour": 6, "minute": 55, "second": 1}
